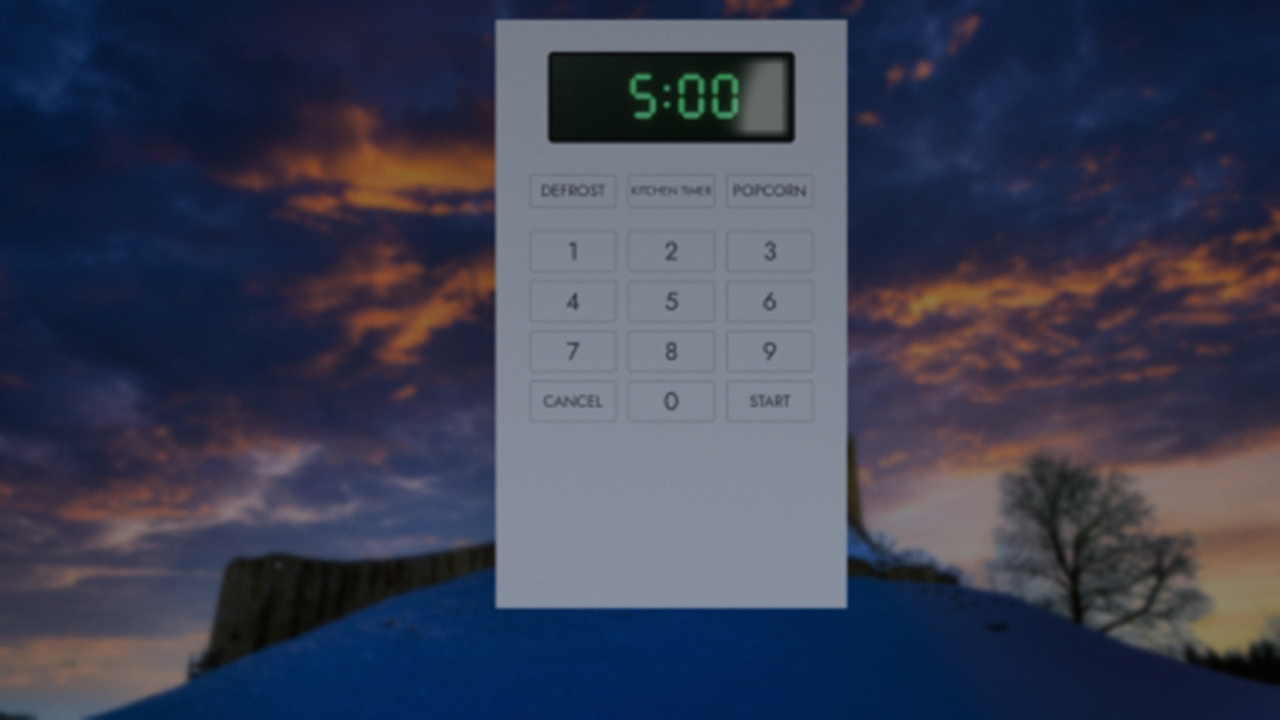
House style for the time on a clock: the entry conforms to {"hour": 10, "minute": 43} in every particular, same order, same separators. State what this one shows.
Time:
{"hour": 5, "minute": 0}
